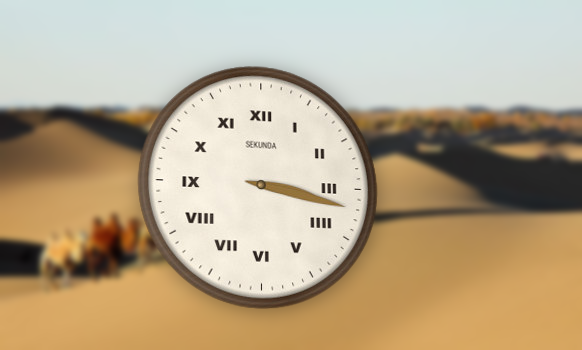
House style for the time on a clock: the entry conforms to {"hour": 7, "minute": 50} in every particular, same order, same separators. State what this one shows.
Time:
{"hour": 3, "minute": 17}
